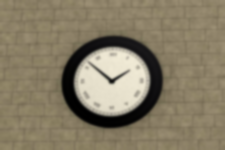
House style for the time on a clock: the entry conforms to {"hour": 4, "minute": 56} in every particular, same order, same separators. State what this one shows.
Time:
{"hour": 1, "minute": 52}
